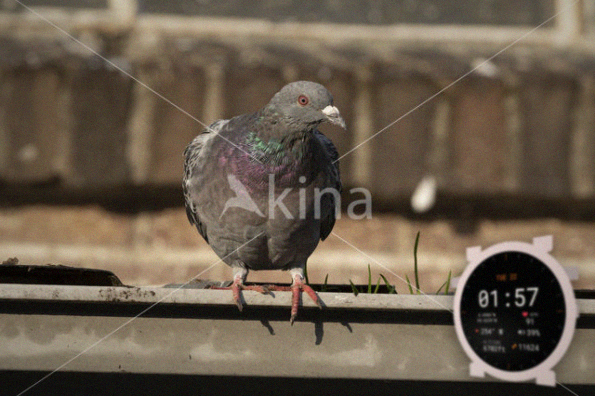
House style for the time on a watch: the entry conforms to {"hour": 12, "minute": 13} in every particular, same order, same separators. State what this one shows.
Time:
{"hour": 1, "minute": 57}
